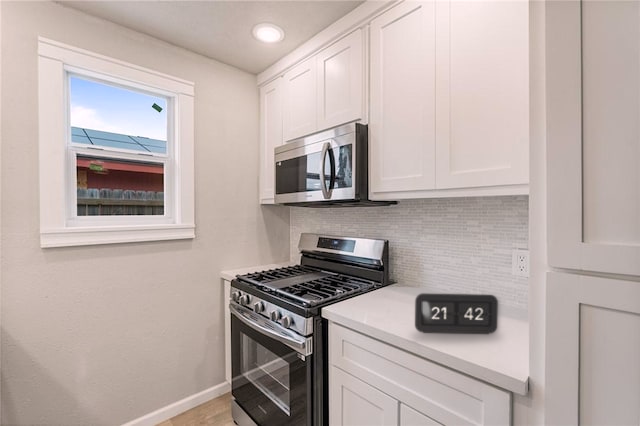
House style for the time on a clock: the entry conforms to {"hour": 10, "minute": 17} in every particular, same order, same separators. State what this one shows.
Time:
{"hour": 21, "minute": 42}
